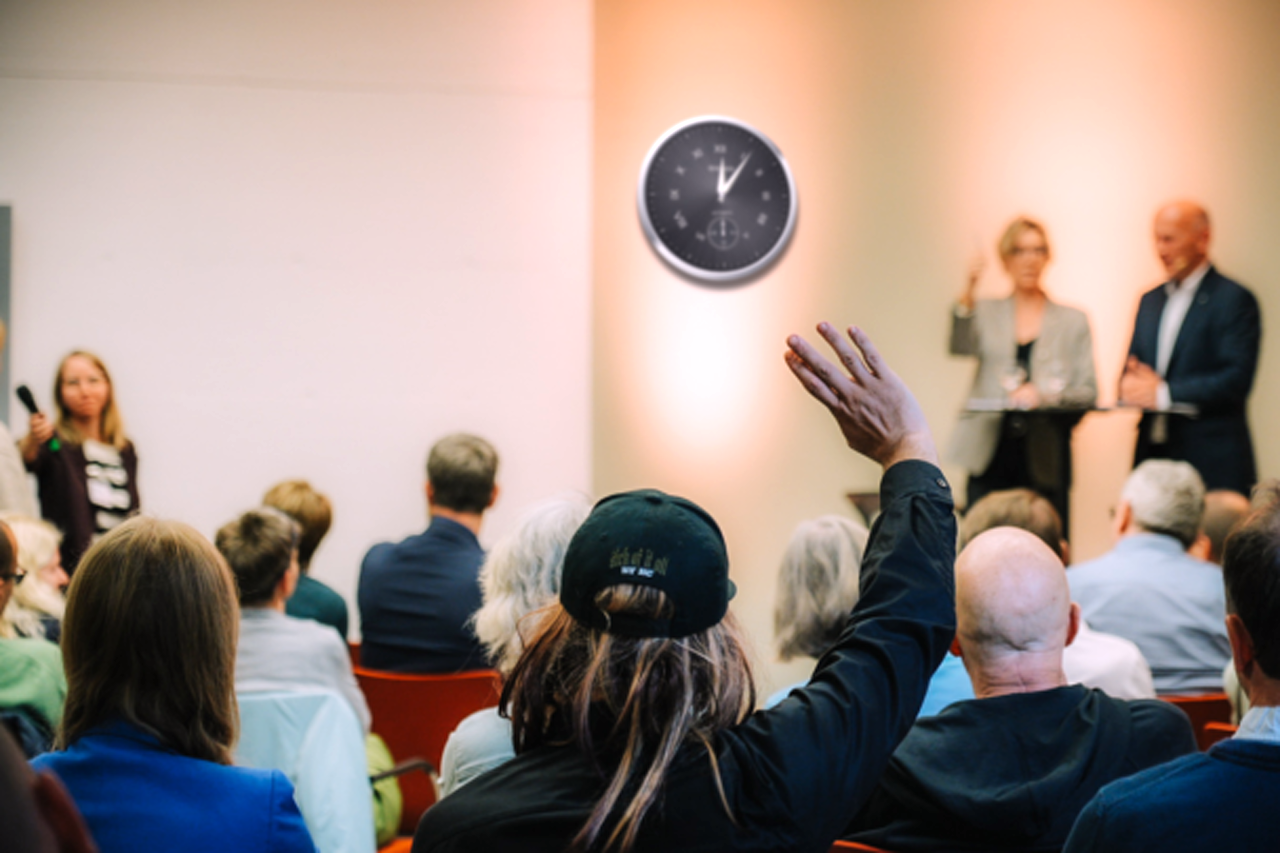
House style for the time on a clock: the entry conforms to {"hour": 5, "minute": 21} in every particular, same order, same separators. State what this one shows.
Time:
{"hour": 12, "minute": 6}
